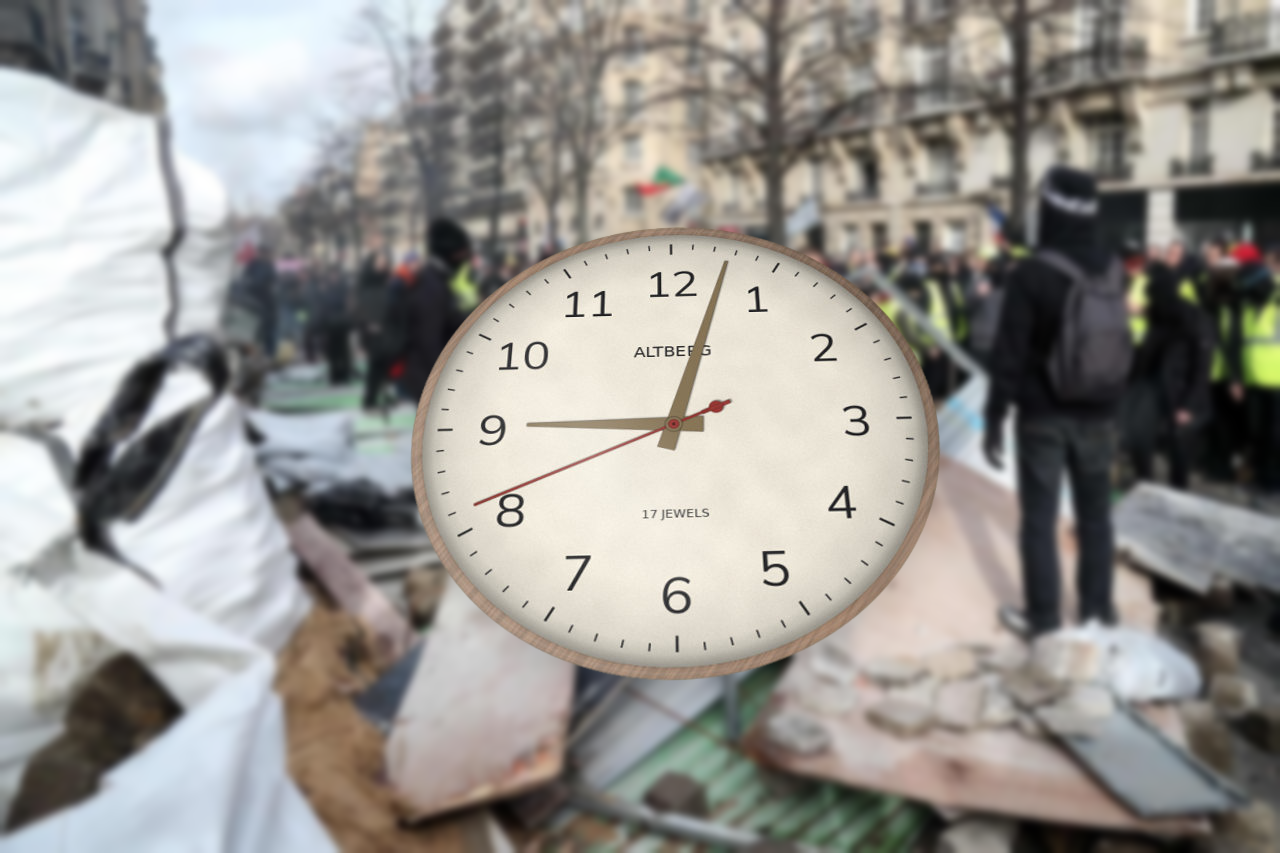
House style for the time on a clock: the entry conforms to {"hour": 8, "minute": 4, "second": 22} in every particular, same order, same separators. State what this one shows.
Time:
{"hour": 9, "minute": 2, "second": 41}
